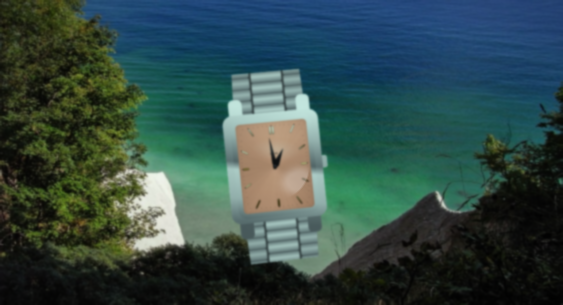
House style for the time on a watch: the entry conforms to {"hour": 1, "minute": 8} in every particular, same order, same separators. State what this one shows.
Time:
{"hour": 12, "minute": 59}
